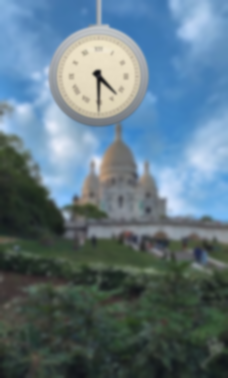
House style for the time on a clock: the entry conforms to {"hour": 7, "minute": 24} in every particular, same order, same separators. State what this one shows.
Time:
{"hour": 4, "minute": 30}
